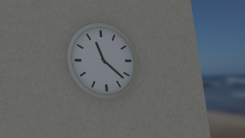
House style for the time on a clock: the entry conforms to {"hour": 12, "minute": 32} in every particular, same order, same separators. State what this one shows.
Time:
{"hour": 11, "minute": 22}
